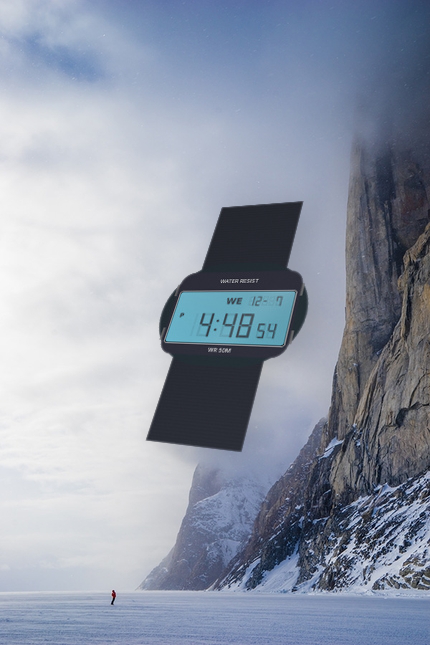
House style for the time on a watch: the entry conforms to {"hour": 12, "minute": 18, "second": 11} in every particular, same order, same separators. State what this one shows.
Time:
{"hour": 4, "minute": 48, "second": 54}
